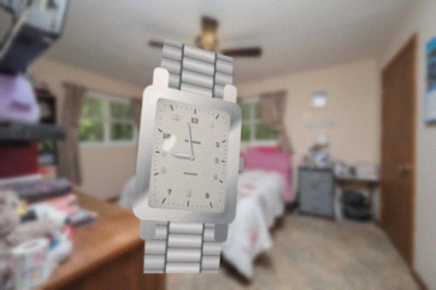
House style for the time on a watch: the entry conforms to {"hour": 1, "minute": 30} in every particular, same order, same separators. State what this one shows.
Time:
{"hour": 8, "minute": 58}
